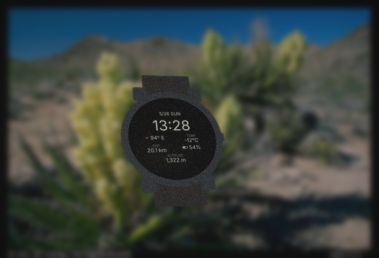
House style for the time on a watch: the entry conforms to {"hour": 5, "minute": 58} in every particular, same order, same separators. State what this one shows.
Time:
{"hour": 13, "minute": 28}
